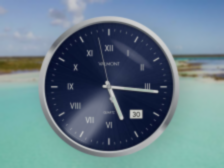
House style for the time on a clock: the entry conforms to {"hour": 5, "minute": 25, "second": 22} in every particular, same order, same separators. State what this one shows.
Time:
{"hour": 5, "minute": 15, "second": 58}
